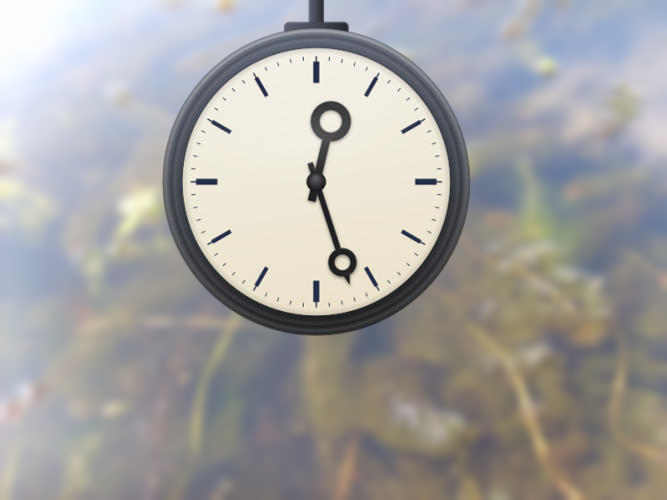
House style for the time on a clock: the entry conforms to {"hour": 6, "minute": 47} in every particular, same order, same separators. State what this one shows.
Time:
{"hour": 12, "minute": 27}
